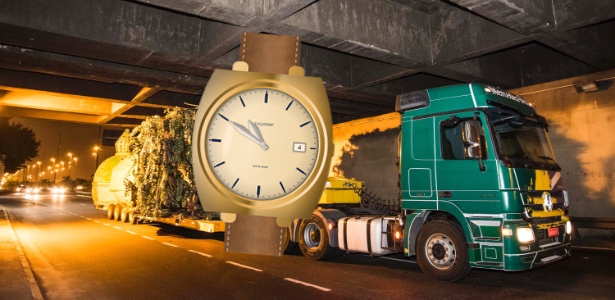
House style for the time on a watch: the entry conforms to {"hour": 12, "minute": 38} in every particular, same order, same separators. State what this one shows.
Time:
{"hour": 10, "minute": 50}
